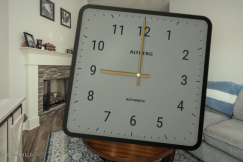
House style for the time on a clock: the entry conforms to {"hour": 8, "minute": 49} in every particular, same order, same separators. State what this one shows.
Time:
{"hour": 9, "minute": 0}
